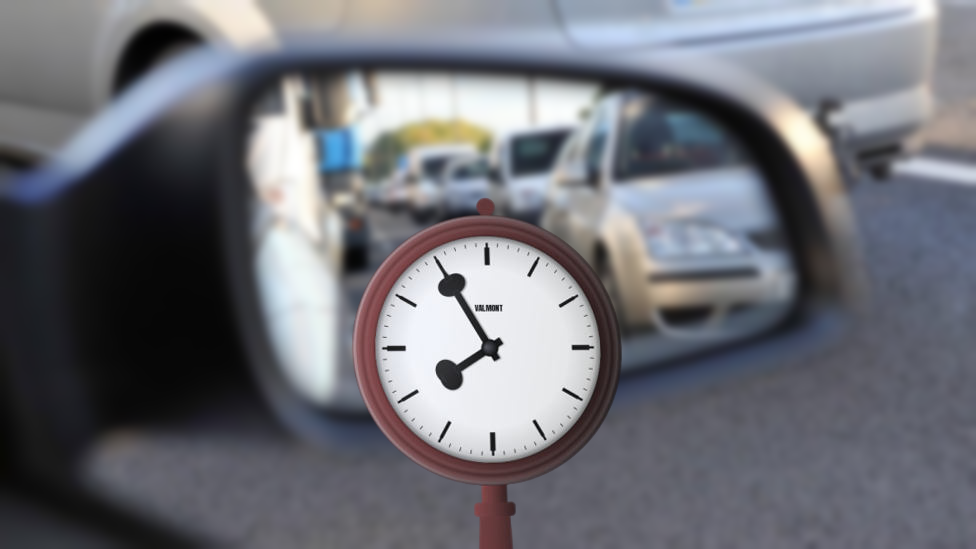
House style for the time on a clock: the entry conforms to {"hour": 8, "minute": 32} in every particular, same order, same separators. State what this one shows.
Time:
{"hour": 7, "minute": 55}
